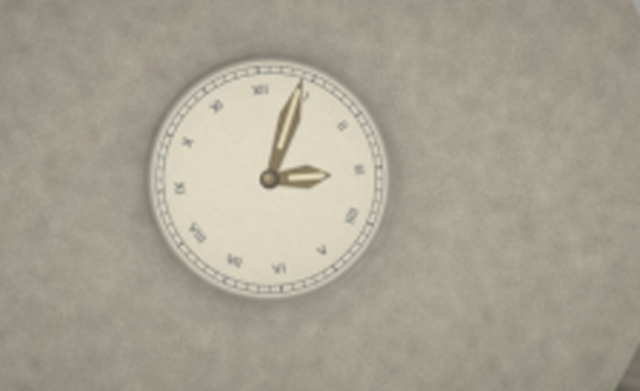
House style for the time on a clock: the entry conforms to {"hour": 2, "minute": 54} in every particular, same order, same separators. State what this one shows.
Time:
{"hour": 3, "minute": 4}
